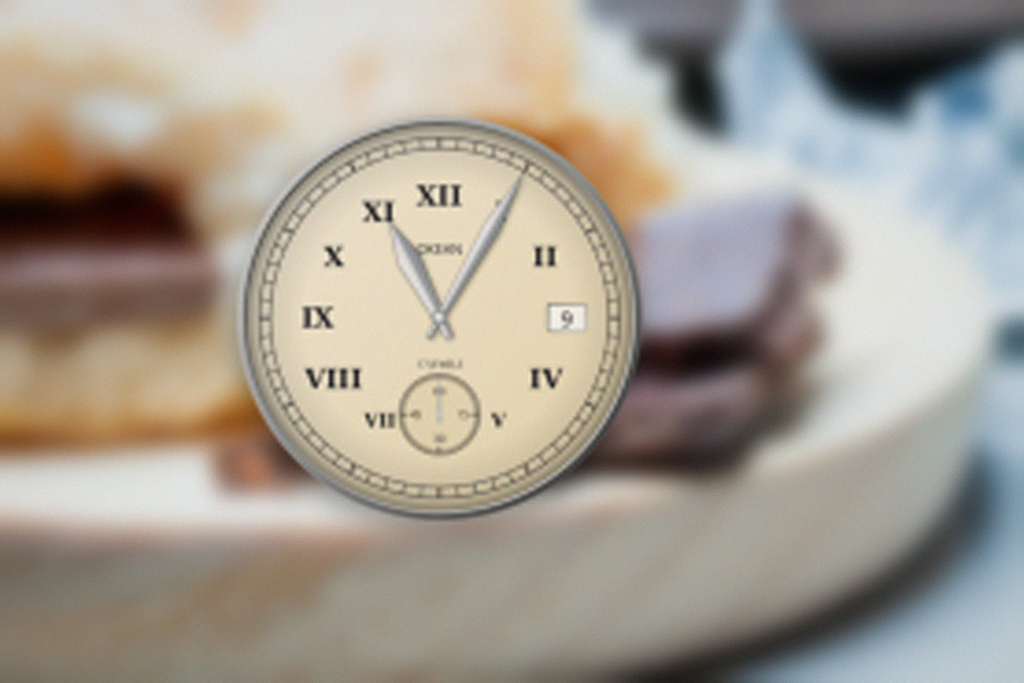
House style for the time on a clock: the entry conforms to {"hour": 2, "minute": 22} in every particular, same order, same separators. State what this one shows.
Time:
{"hour": 11, "minute": 5}
